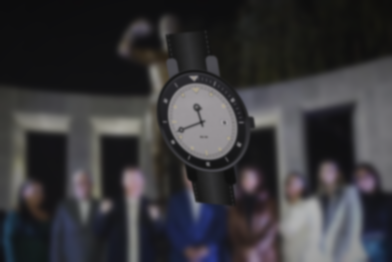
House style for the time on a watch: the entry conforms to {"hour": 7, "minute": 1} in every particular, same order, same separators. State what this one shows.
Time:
{"hour": 11, "minute": 42}
